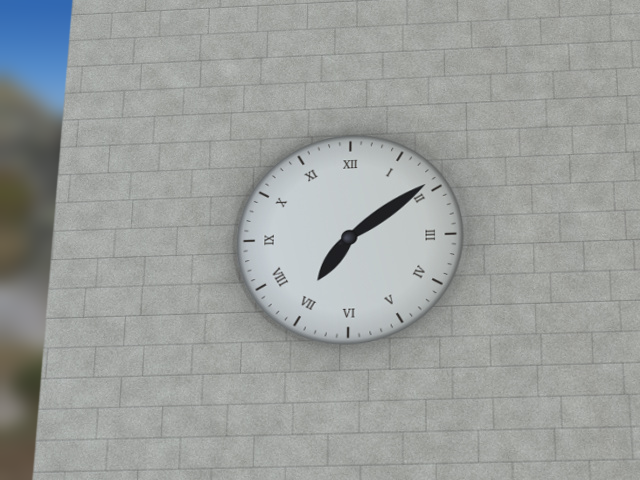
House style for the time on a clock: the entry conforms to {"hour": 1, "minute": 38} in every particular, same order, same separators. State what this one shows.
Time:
{"hour": 7, "minute": 9}
